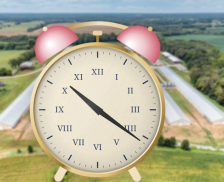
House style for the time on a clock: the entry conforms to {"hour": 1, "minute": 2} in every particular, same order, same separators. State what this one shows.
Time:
{"hour": 10, "minute": 21}
